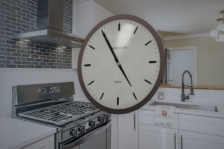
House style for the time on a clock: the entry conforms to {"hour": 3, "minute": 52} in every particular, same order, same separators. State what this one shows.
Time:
{"hour": 4, "minute": 55}
